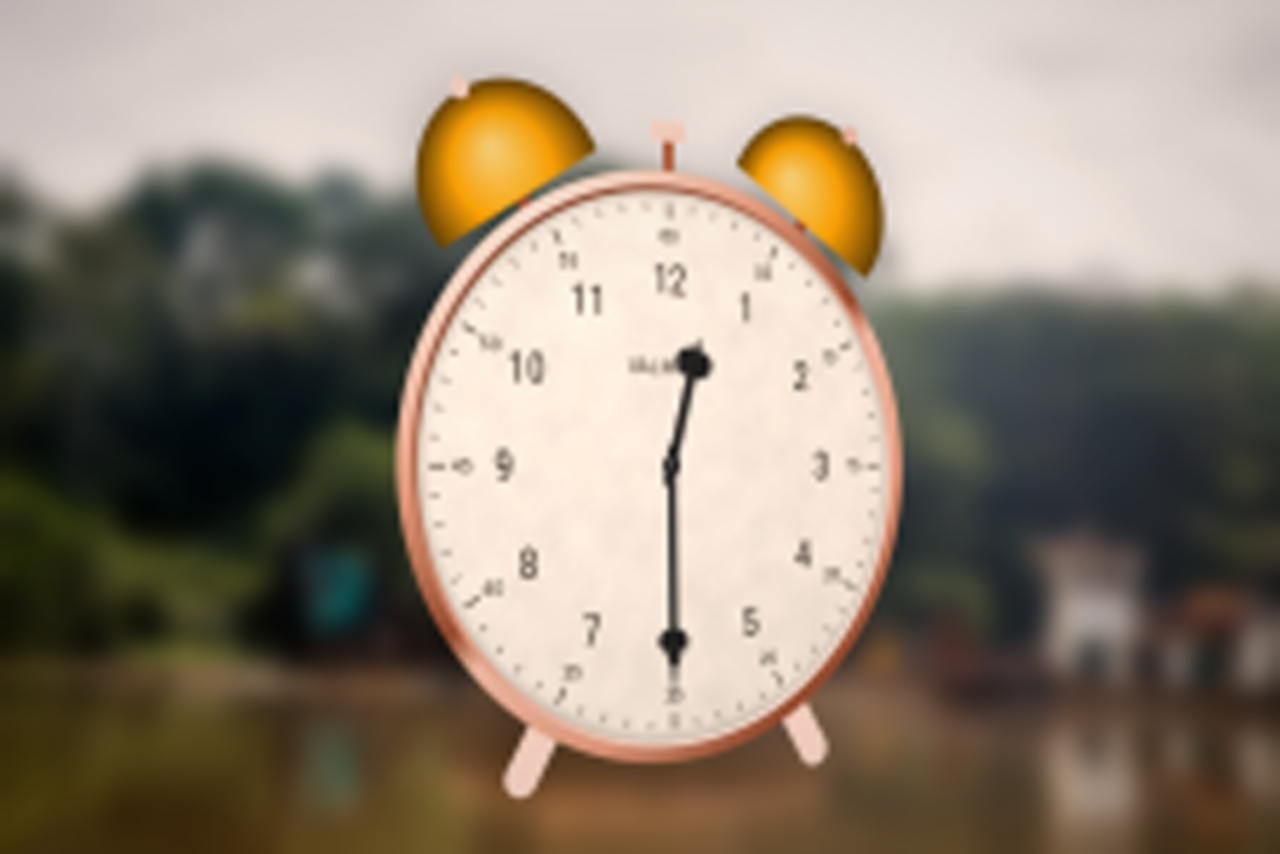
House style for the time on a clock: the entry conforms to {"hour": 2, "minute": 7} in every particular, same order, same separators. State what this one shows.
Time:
{"hour": 12, "minute": 30}
